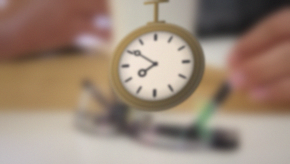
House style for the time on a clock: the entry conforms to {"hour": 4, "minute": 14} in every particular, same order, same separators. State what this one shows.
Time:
{"hour": 7, "minute": 51}
